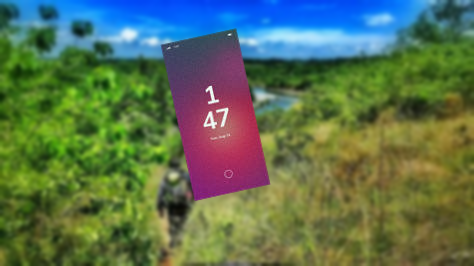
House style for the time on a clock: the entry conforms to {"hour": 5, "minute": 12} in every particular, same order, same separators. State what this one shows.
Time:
{"hour": 1, "minute": 47}
